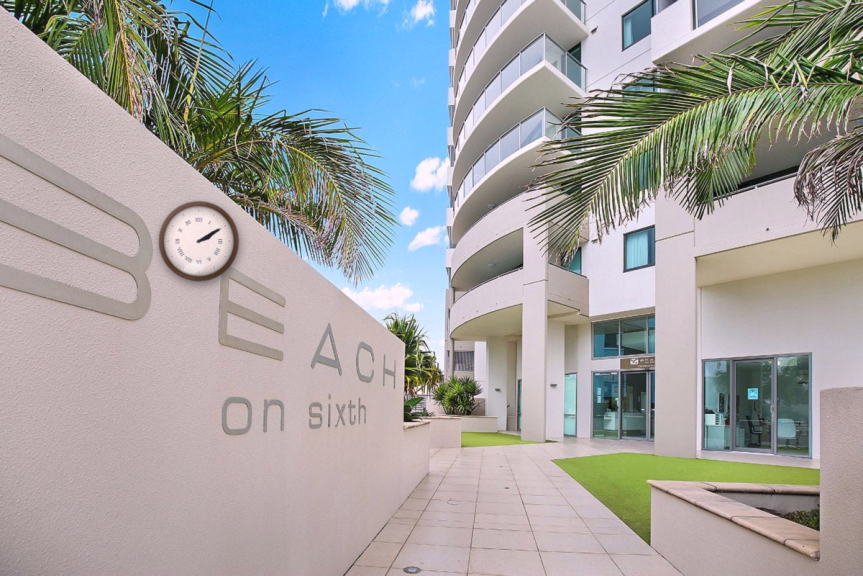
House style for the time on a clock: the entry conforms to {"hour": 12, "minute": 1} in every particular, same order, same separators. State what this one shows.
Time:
{"hour": 2, "minute": 10}
